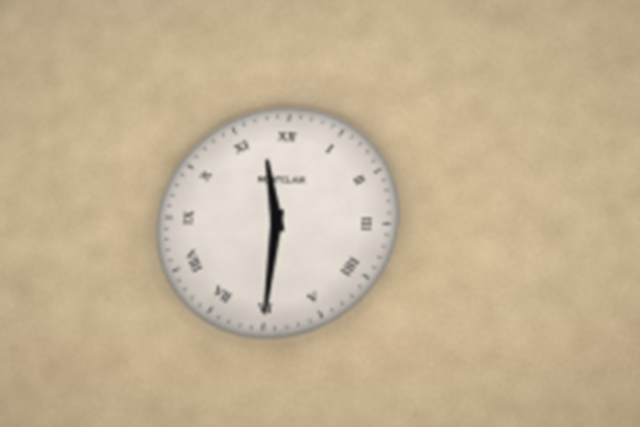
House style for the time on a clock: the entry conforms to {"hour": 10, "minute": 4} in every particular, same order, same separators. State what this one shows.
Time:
{"hour": 11, "minute": 30}
